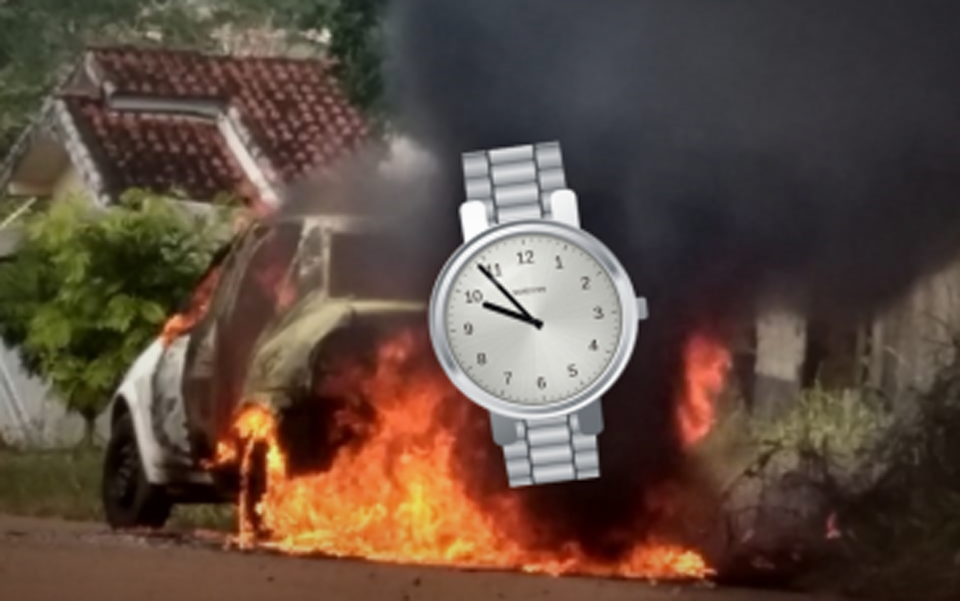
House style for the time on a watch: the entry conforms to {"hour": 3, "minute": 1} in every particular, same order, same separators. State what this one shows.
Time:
{"hour": 9, "minute": 54}
